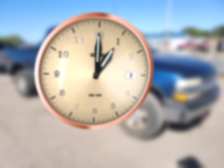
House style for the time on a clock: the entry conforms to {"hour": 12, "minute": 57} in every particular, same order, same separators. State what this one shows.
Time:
{"hour": 1, "minute": 0}
